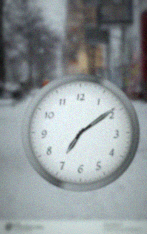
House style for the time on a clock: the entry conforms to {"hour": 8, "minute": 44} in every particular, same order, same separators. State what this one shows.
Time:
{"hour": 7, "minute": 9}
